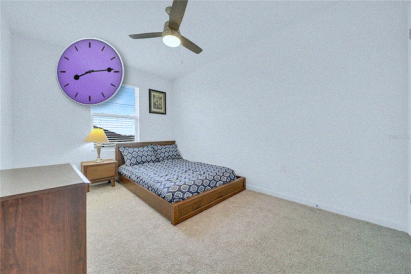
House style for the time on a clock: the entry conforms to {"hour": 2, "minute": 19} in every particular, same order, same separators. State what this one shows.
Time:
{"hour": 8, "minute": 14}
